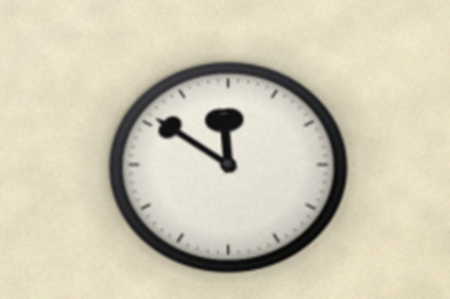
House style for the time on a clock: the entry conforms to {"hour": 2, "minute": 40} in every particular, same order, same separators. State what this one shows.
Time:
{"hour": 11, "minute": 51}
